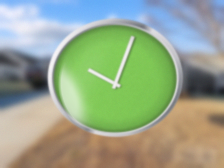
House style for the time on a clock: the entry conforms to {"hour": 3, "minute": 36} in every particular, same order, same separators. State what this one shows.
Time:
{"hour": 10, "minute": 3}
